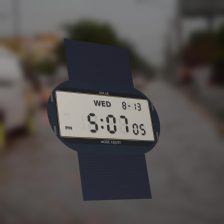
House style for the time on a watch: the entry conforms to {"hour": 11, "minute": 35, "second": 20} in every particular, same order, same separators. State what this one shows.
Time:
{"hour": 5, "minute": 7, "second": 5}
